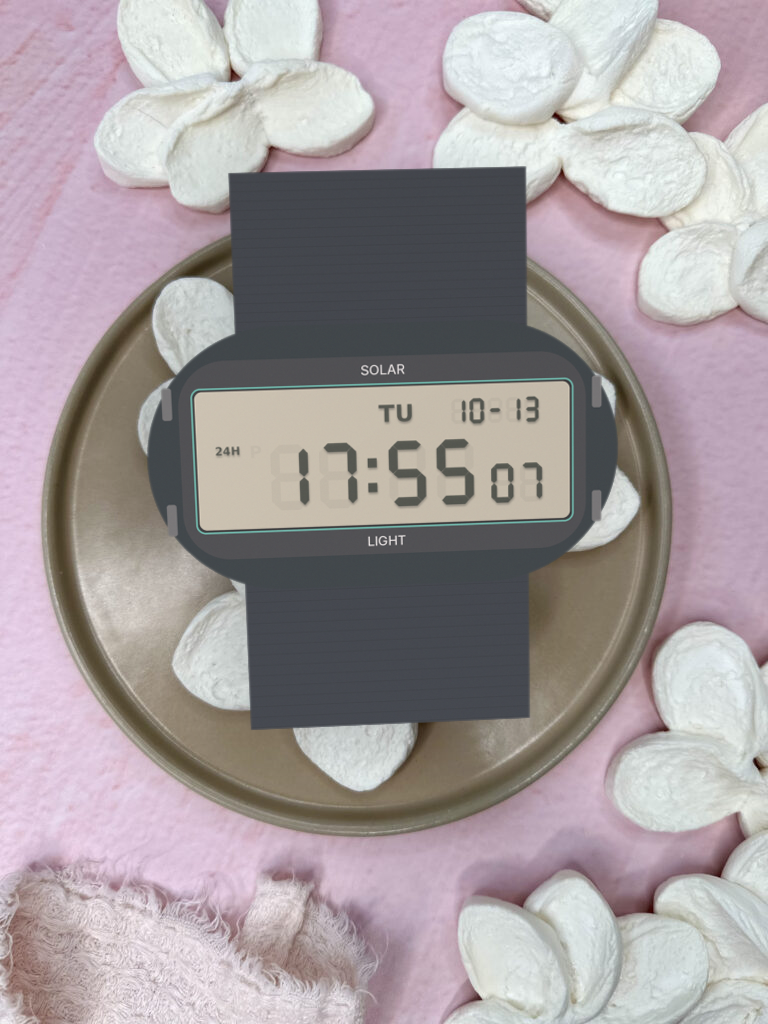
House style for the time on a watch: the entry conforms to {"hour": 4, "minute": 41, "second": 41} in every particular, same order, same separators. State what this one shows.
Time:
{"hour": 17, "minute": 55, "second": 7}
